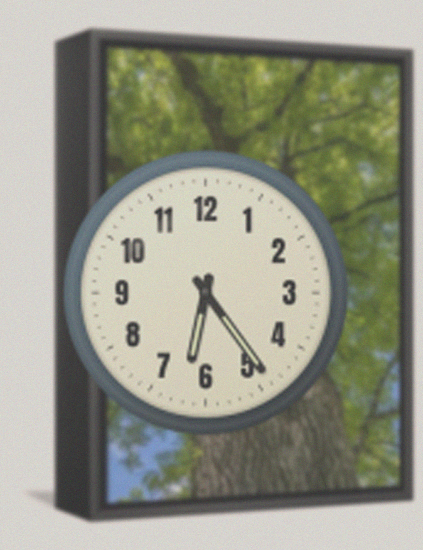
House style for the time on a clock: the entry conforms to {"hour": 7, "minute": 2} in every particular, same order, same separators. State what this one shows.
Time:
{"hour": 6, "minute": 24}
